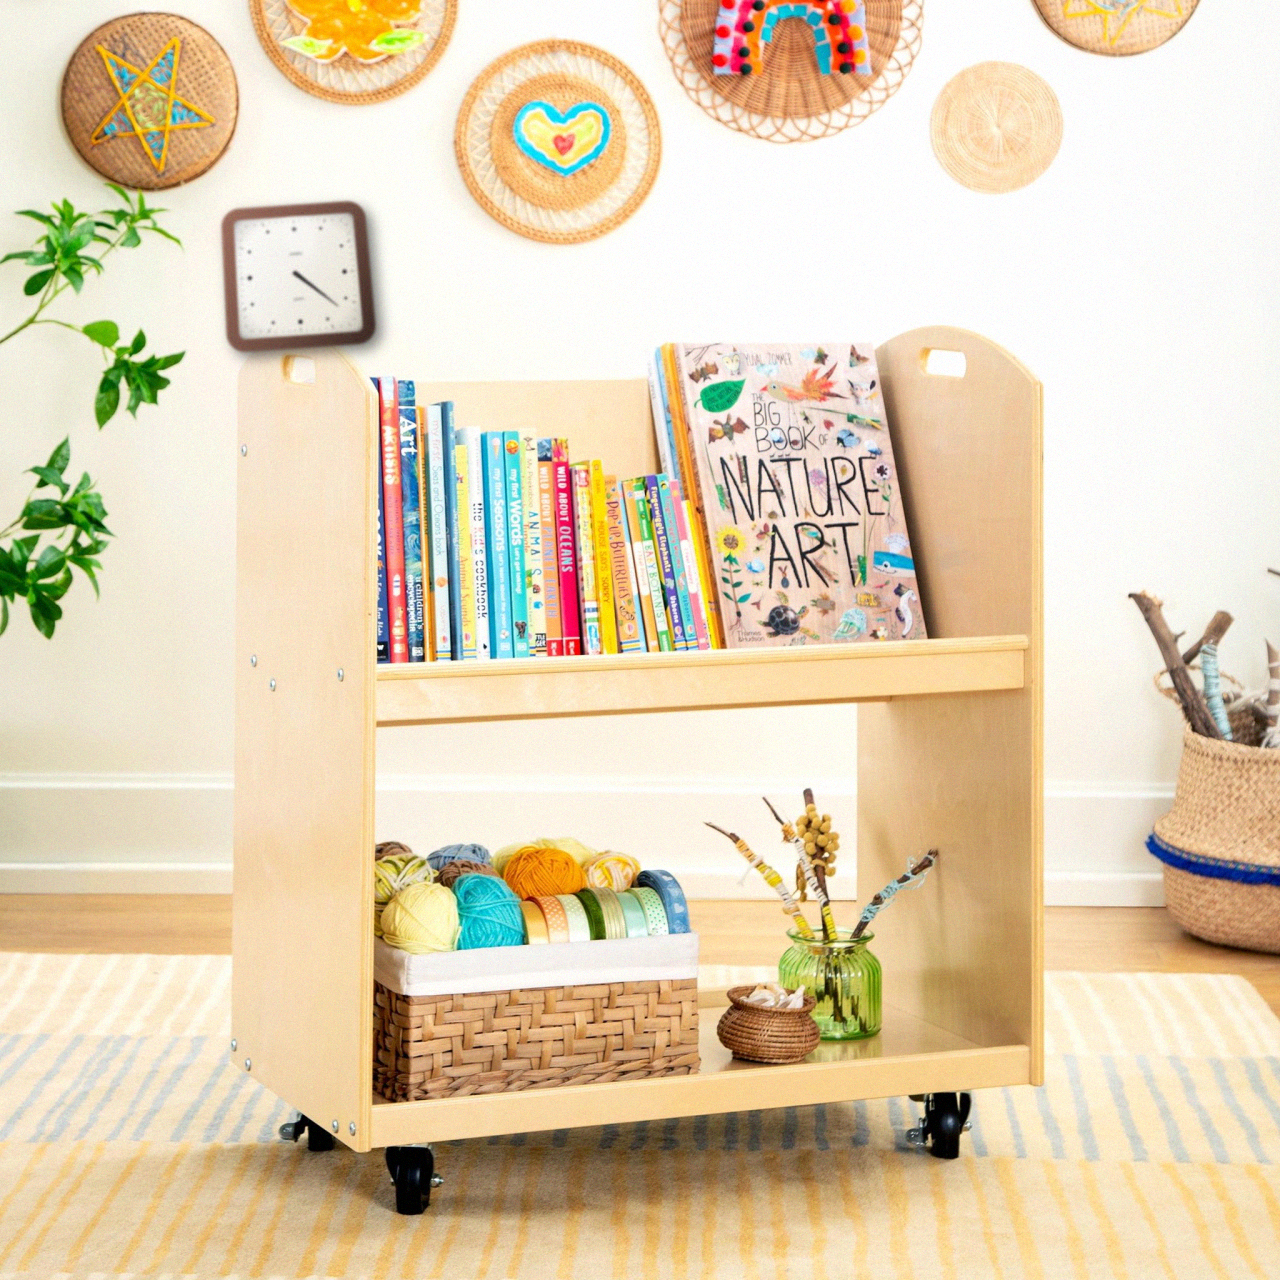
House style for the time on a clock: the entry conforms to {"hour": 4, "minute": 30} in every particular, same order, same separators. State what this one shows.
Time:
{"hour": 4, "minute": 22}
